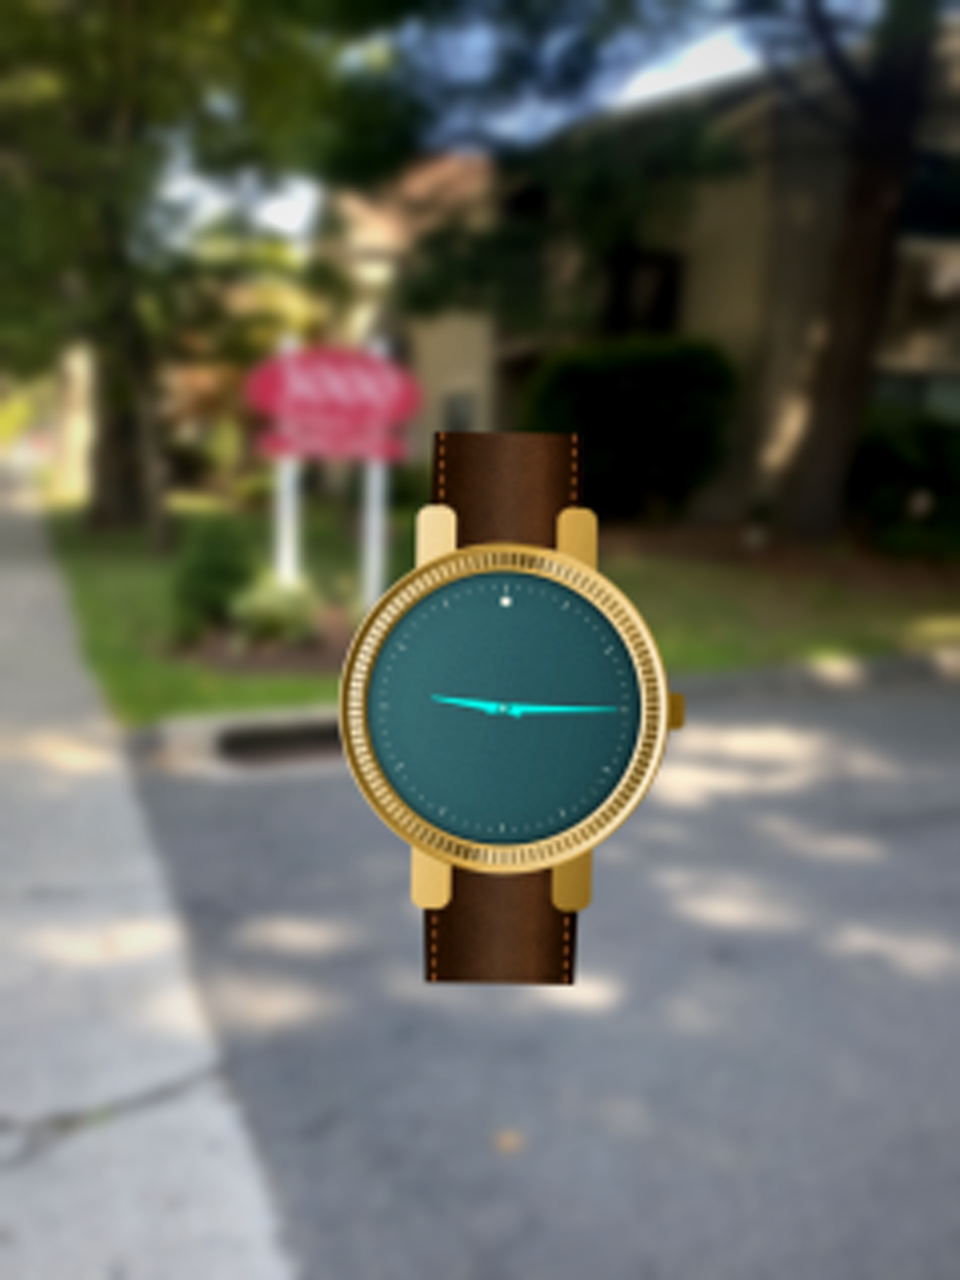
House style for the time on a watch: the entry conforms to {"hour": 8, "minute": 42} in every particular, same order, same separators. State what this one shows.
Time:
{"hour": 9, "minute": 15}
